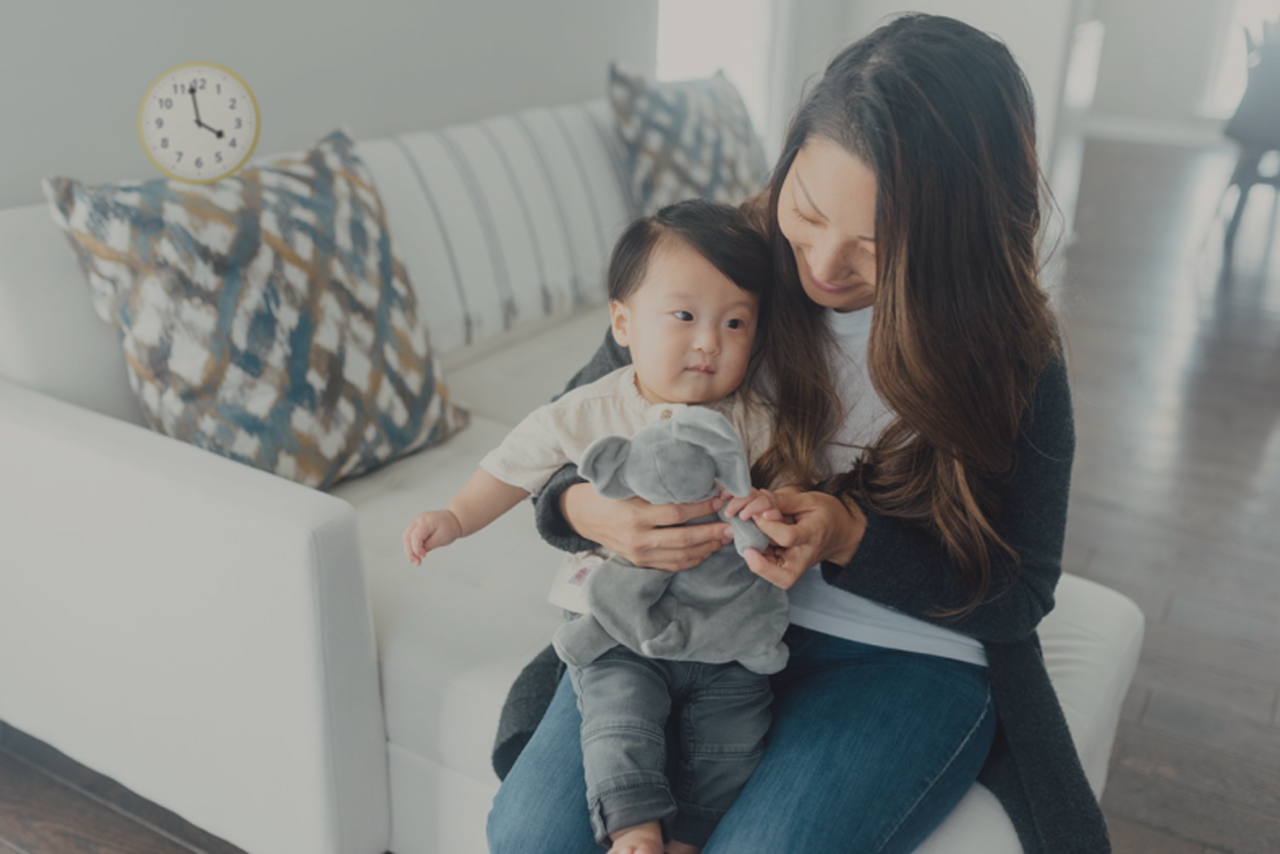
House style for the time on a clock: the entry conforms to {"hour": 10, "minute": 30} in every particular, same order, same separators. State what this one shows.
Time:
{"hour": 3, "minute": 58}
